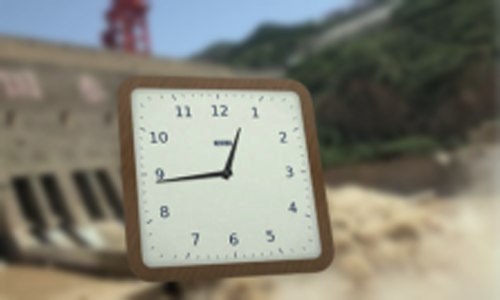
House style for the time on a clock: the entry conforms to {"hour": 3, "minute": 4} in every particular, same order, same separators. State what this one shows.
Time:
{"hour": 12, "minute": 44}
